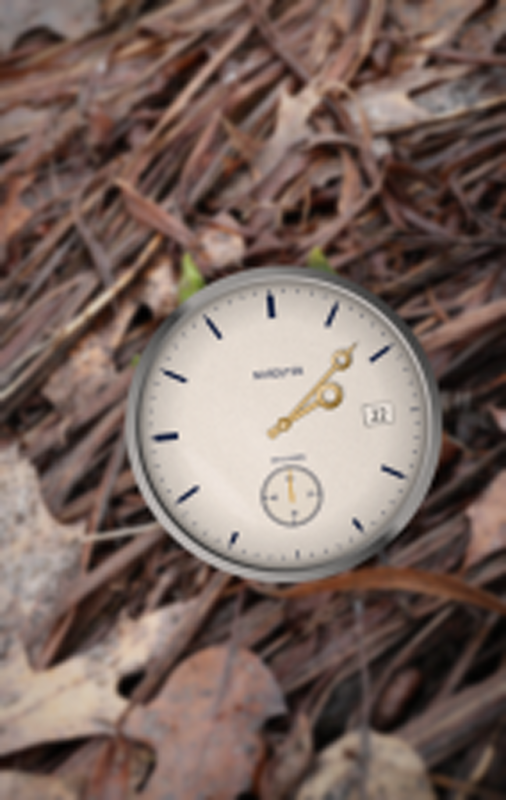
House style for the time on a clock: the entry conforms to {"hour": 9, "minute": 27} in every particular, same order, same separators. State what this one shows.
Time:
{"hour": 2, "minute": 8}
